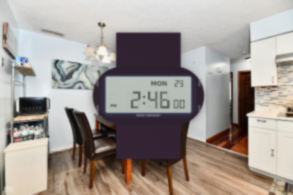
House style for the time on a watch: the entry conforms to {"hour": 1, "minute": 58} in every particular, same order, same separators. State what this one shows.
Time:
{"hour": 2, "minute": 46}
